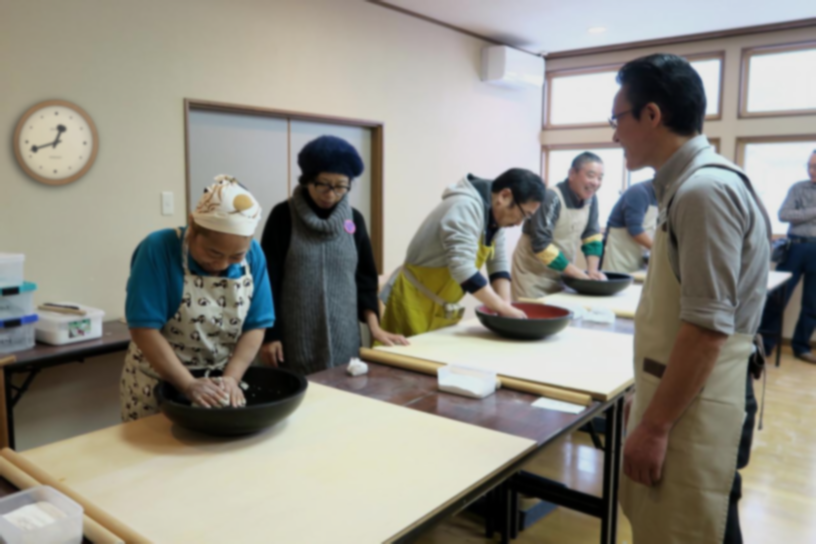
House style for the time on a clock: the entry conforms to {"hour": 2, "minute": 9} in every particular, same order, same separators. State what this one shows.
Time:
{"hour": 12, "minute": 42}
